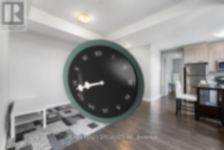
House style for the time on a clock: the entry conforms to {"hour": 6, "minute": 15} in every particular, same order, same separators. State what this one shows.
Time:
{"hour": 8, "minute": 43}
